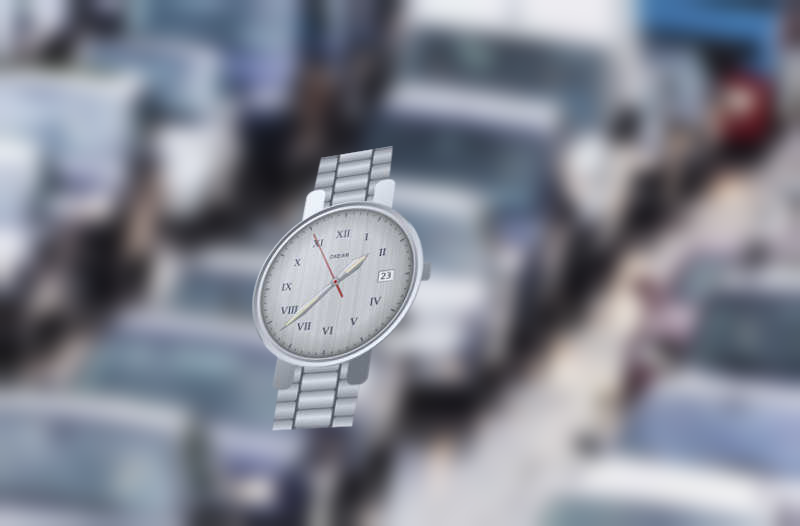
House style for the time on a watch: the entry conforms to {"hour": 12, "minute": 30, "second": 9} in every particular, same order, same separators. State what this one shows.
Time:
{"hour": 1, "minute": 37, "second": 55}
